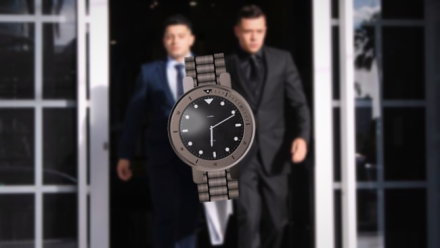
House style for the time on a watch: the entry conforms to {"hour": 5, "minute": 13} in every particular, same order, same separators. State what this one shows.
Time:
{"hour": 6, "minute": 11}
